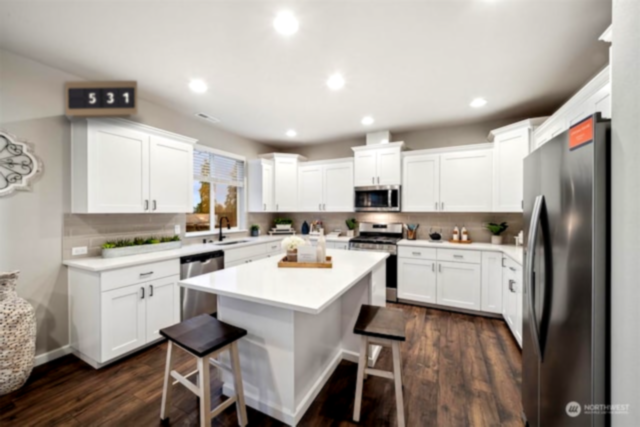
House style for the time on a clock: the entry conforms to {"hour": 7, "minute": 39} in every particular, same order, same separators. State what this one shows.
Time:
{"hour": 5, "minute": 31}
